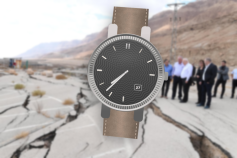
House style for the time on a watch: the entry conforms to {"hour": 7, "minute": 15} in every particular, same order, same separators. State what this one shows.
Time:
{"hour": 7, "minute": 37}
